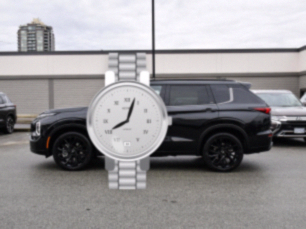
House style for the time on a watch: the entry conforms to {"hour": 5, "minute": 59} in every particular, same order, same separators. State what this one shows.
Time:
{"hour": 8, "minute": 3}
